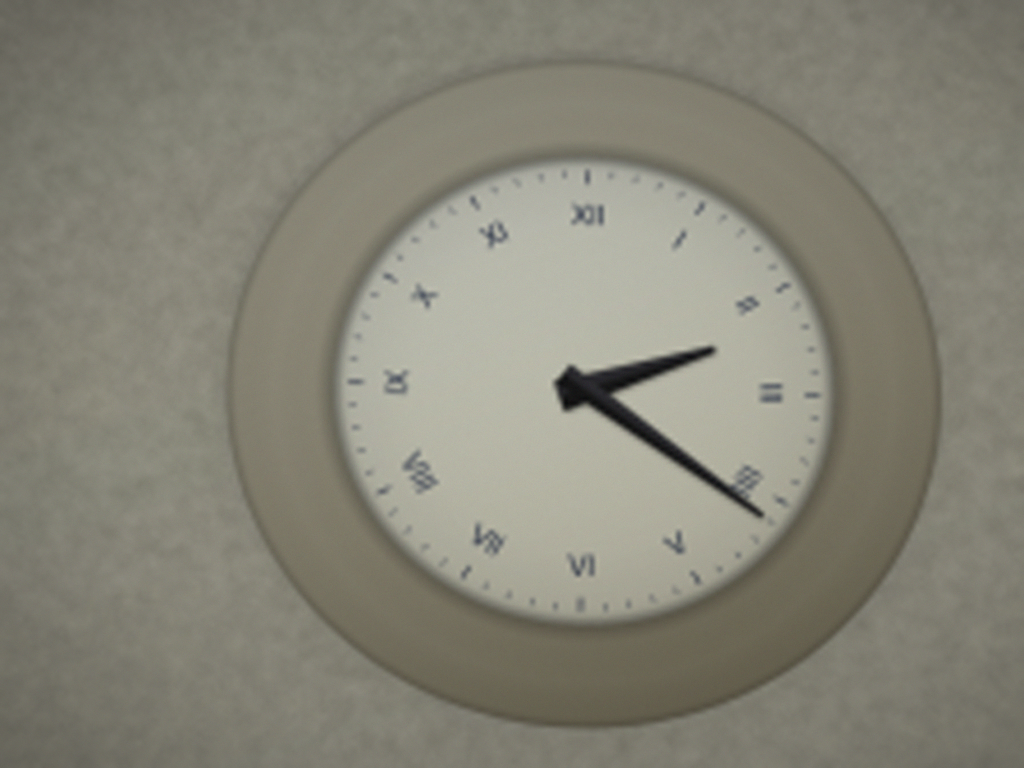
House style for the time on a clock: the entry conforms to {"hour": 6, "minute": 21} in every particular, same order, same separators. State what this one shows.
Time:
{"hour": 2, "minute": 21}
